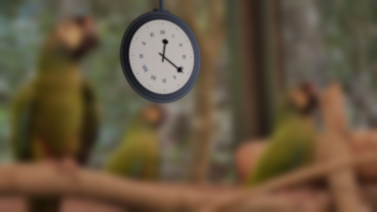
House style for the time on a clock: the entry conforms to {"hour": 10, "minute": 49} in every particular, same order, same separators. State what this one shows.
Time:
{"hour": 12, "minute": 21}
